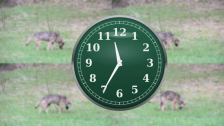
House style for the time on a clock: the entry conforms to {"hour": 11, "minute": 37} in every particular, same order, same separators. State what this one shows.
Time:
{"hour": 11, "minute": 35}
